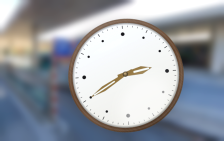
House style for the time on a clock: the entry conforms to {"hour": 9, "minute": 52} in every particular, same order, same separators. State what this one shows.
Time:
{"hour": 2, "minute": 40}
